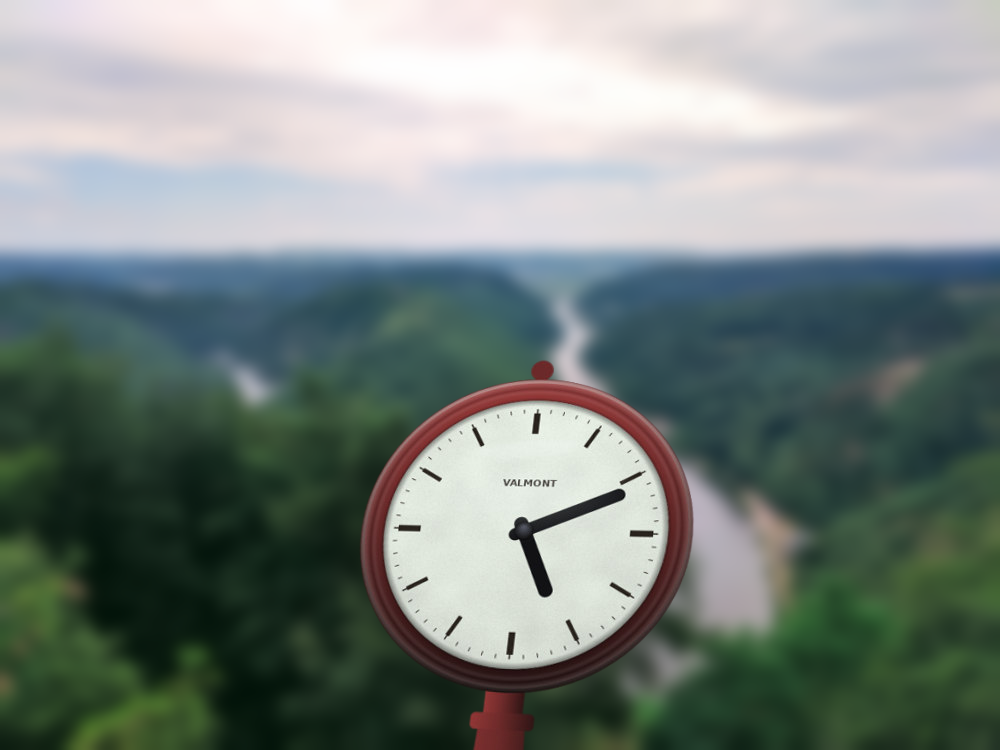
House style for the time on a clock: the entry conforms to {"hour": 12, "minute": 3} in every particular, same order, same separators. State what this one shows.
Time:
{"hour": 5, "minute": 11}
